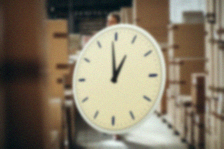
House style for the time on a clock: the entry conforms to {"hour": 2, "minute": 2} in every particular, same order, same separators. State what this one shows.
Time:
{"hour": 12, "minute": 59}
